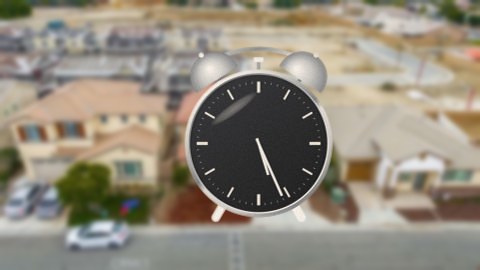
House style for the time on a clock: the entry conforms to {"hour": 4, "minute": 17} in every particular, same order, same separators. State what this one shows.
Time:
{"hour": 5, "minute": 26}
